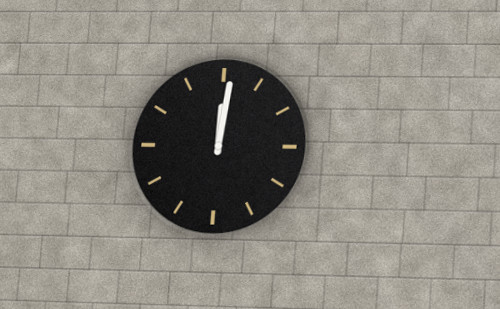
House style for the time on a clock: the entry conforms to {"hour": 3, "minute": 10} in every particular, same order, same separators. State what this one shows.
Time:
{"hour": 12, "minute": 1}
